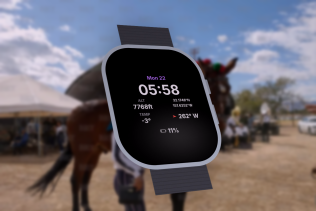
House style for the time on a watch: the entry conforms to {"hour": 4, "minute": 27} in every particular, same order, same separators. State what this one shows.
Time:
{"hour": 5, "minute": 58}
